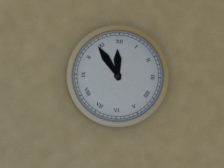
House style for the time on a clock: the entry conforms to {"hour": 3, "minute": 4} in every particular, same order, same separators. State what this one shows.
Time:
{"hour": 11, "minute": 54}
